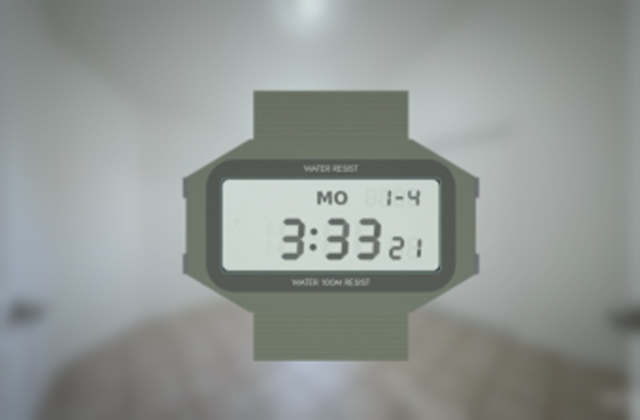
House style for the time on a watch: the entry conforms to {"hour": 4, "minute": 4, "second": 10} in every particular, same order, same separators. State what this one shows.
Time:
{"hour": 3, "minute": 33, "second": 21}
